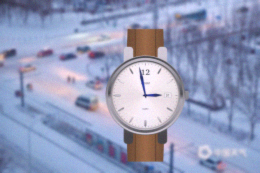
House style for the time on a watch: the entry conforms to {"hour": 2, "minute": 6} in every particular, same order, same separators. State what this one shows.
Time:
{"hour": 2, "minute": 58}
